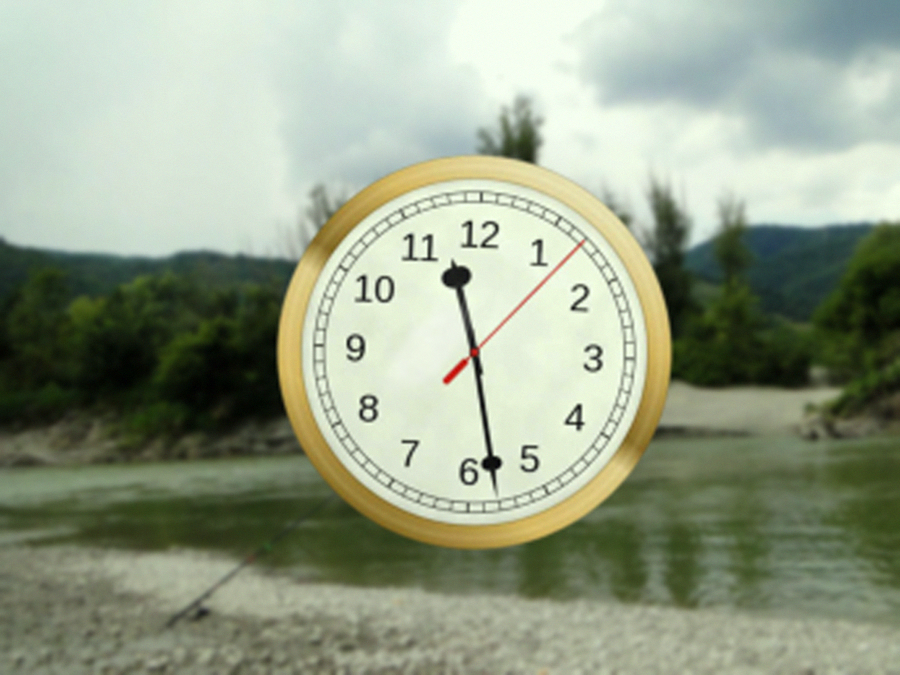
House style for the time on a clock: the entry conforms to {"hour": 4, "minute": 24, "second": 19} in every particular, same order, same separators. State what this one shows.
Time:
{"hour": 11, "minute": 28, "second": 7}
